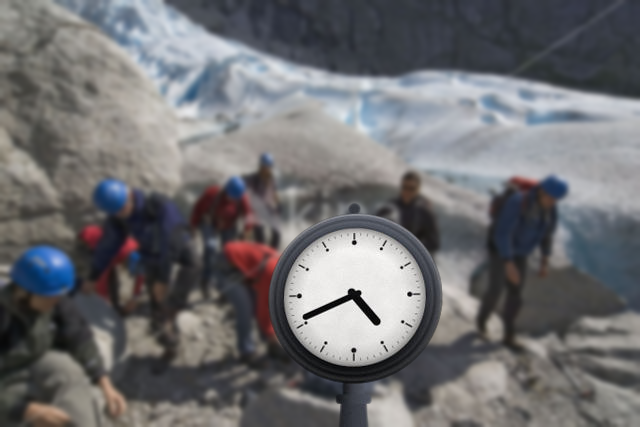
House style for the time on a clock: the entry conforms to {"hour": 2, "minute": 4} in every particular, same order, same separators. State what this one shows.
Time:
{"hour": 4, "minute": 41}
